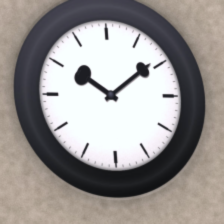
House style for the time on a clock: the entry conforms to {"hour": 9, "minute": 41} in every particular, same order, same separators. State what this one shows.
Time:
{"hour": 10, "minute": 9}
